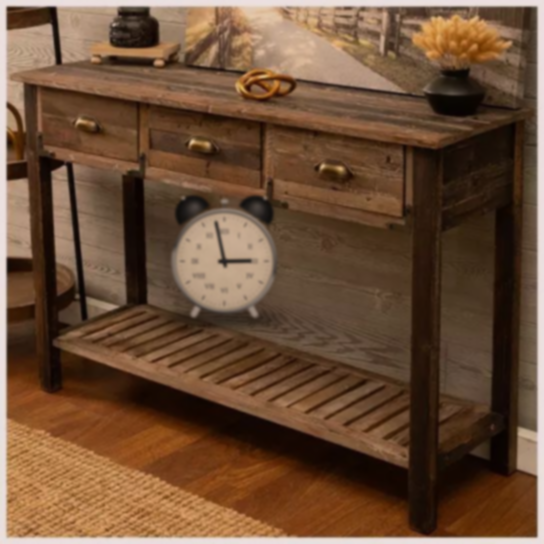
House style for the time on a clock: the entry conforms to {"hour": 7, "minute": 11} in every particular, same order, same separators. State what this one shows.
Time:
{"hour": 2, "minute": 58}
